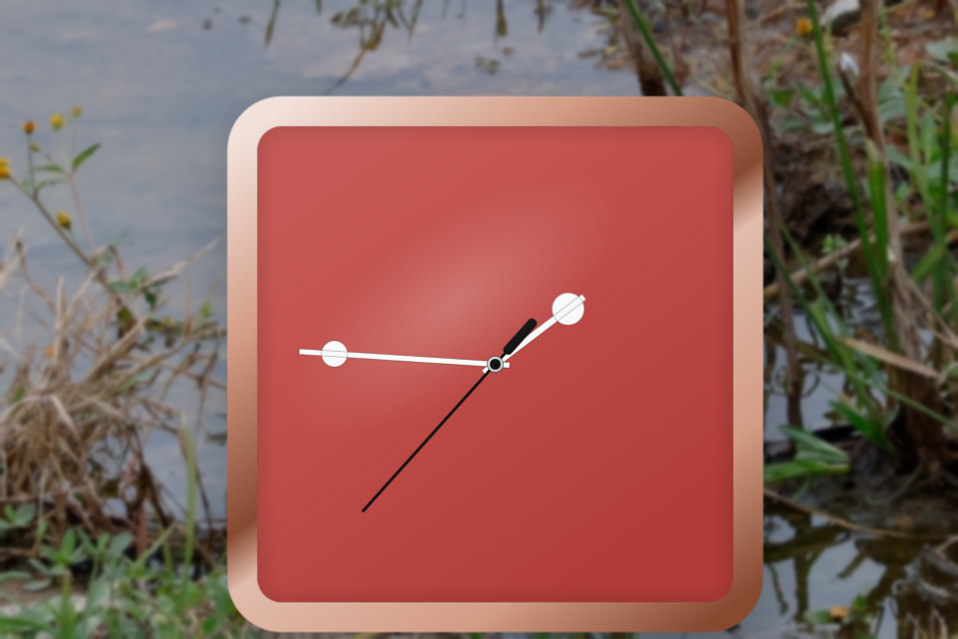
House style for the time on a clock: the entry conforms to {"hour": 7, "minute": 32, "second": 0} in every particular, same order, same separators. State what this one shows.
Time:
{"hour": 1, "minute": 45, "second": 37}
